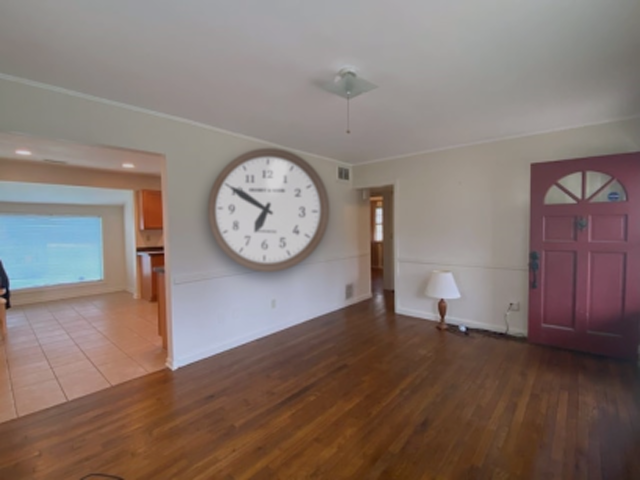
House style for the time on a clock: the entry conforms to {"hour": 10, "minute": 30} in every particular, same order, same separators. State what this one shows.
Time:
{"hour": 6, "minute": 50}
